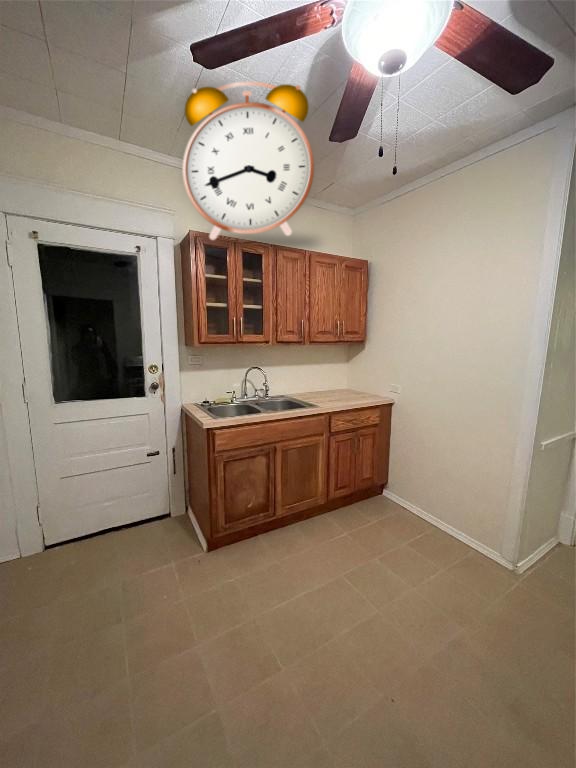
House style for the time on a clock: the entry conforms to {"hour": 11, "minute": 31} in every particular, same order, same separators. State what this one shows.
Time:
{"hour": 3, "minute": 42}
